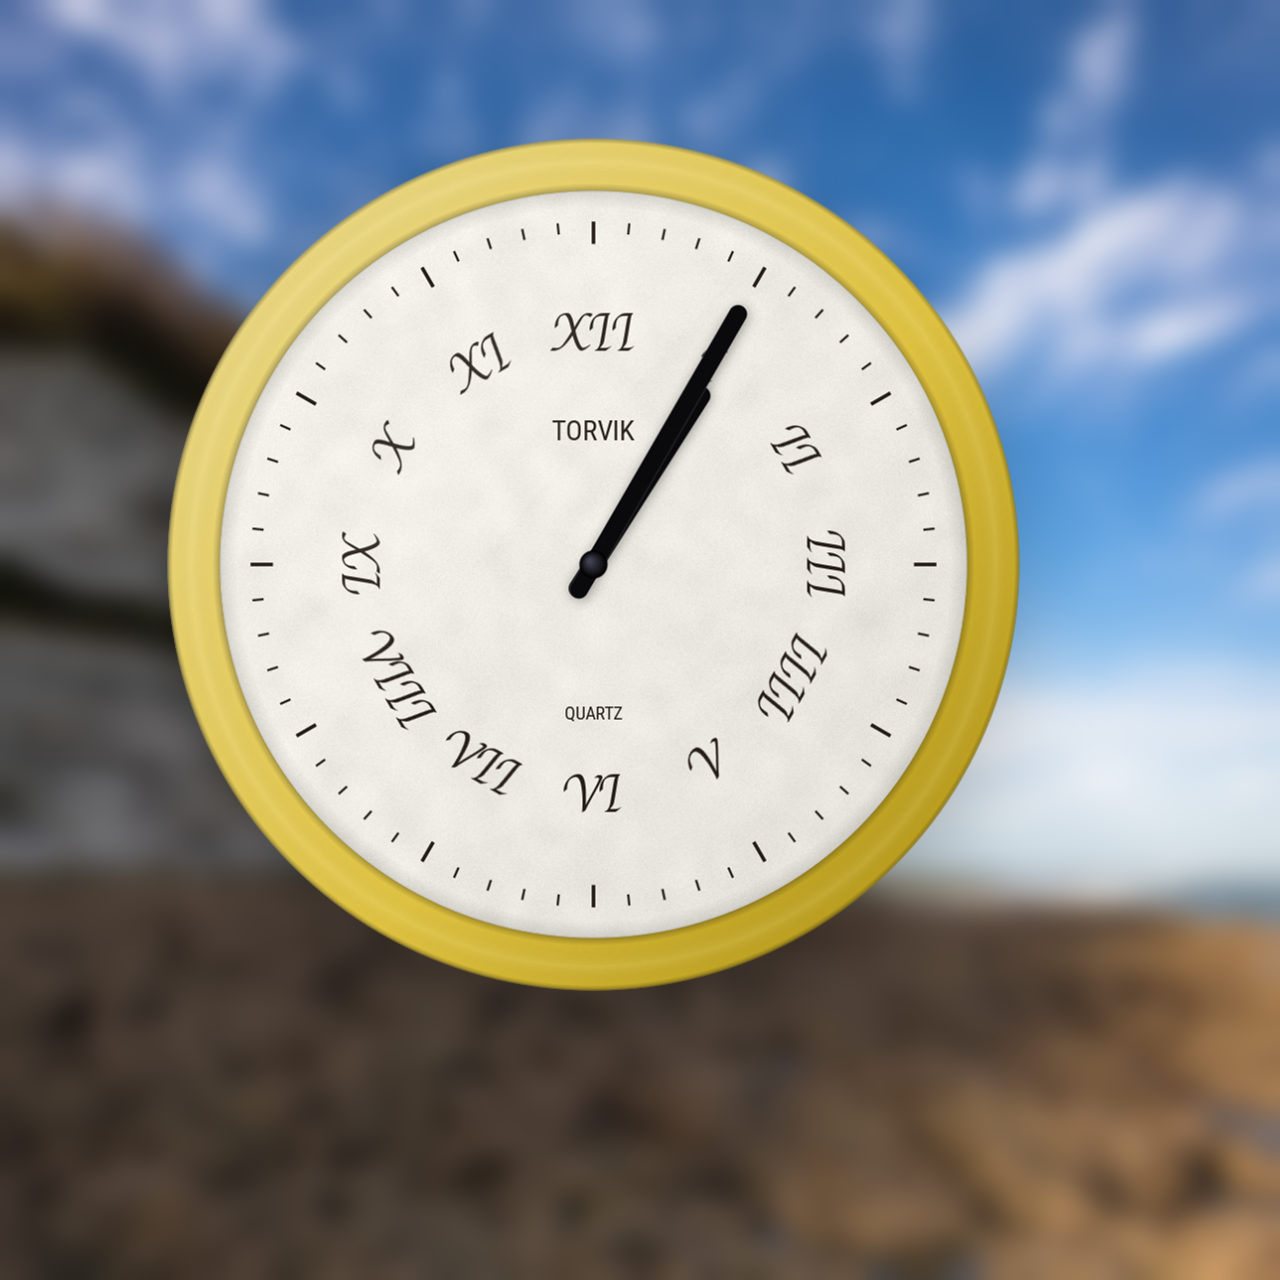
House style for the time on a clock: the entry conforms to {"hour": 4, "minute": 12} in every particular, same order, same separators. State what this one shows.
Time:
{"hour": 1, "minute": 5}
